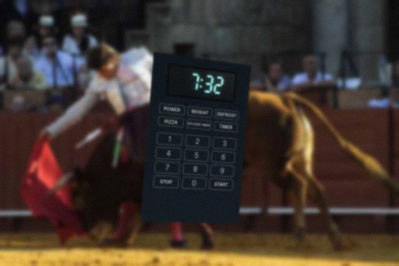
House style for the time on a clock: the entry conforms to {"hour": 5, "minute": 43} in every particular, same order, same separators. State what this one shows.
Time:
{"hour": 7, "minute": 32}
